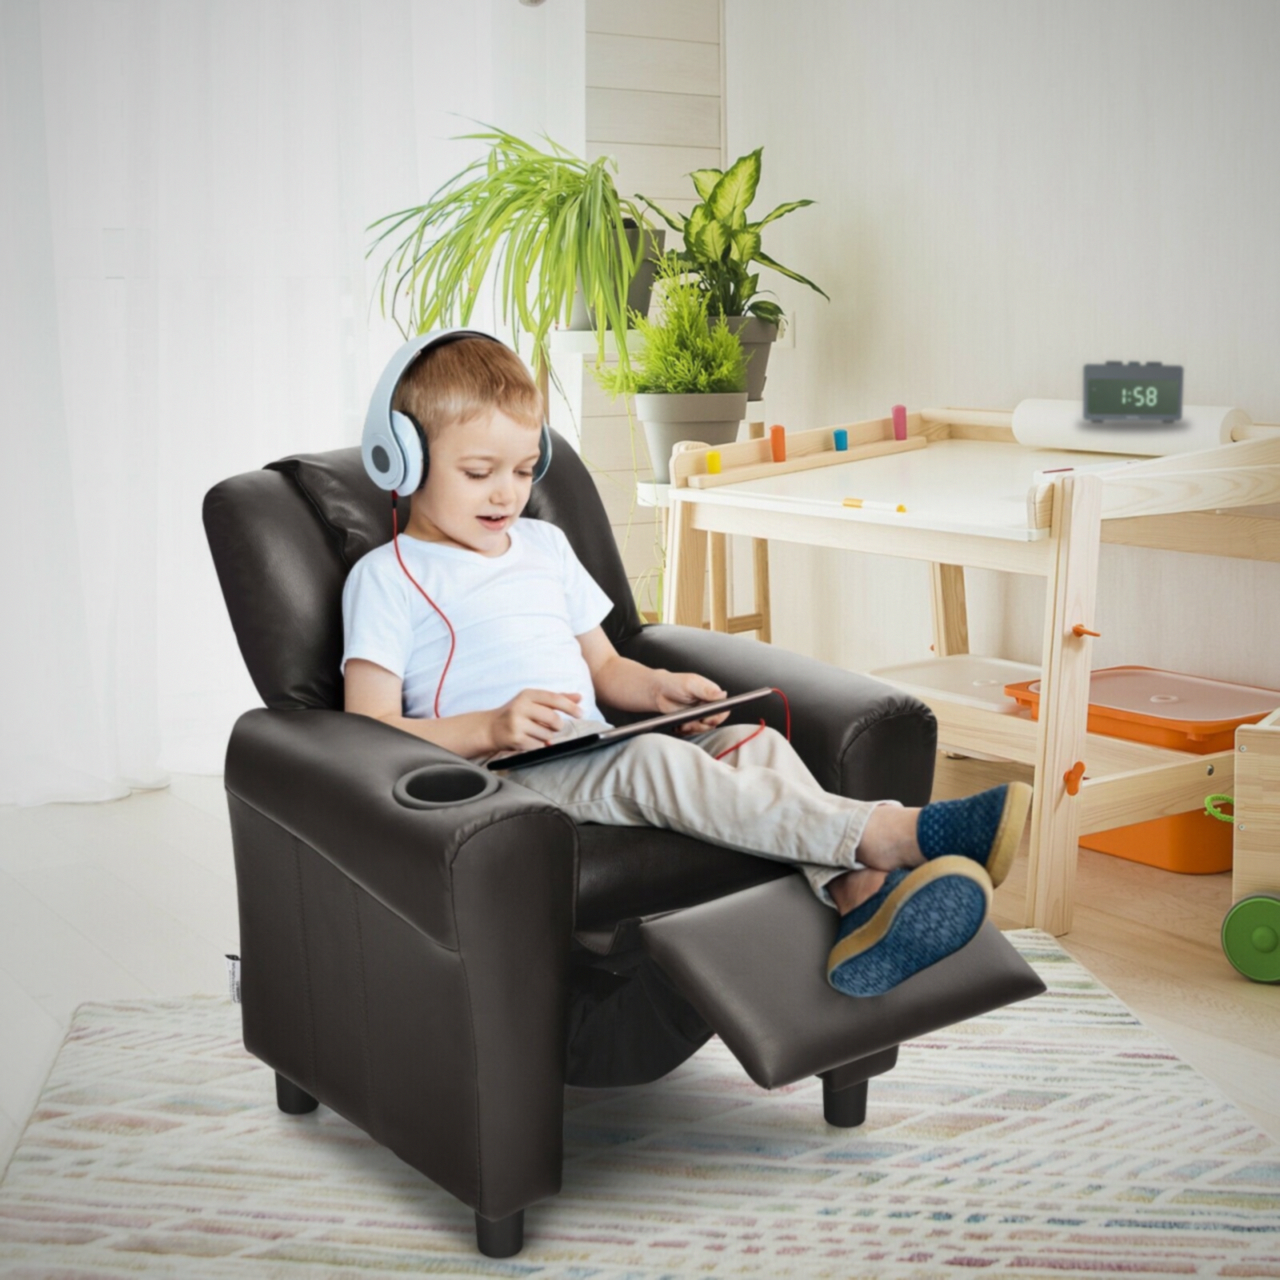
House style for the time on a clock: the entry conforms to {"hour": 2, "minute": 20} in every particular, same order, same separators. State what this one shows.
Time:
{"hour": 1, "minute": 58}
